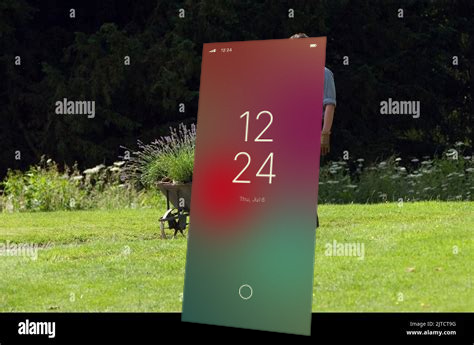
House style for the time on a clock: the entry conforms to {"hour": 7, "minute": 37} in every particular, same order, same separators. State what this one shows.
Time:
{"hour": 12, "minute": 24}
